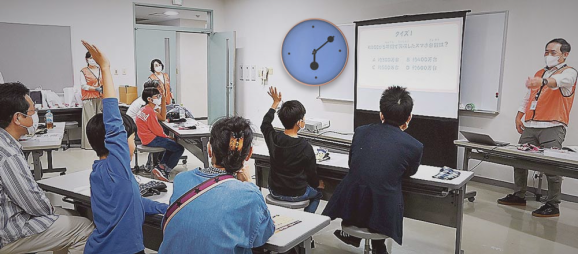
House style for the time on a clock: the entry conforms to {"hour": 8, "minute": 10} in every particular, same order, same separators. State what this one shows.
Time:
{"hour": 6, "minute": 9}
